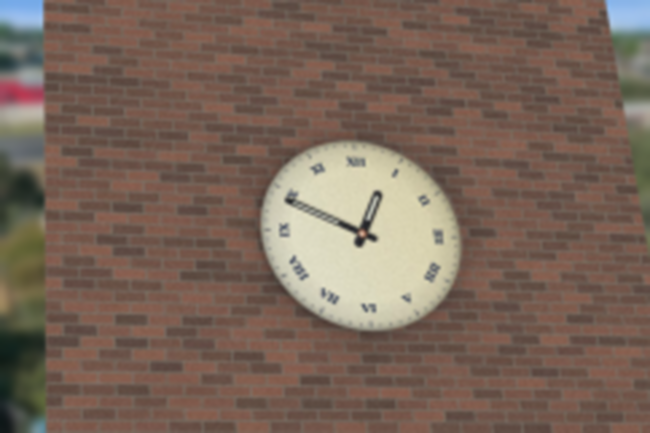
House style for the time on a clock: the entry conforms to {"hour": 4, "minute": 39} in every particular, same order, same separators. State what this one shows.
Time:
{"hour": 12, "minute": 49}
